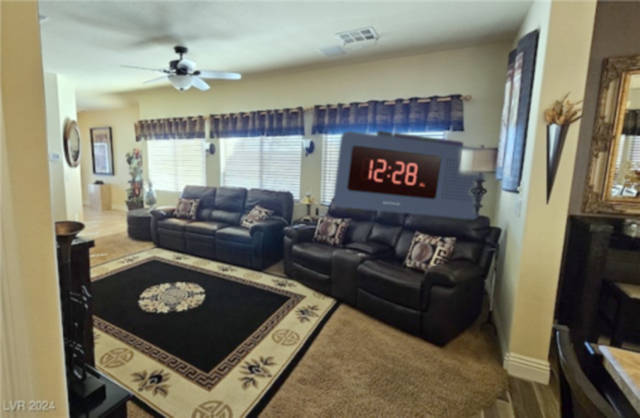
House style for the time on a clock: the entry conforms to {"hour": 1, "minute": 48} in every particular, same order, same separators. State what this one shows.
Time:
{"hour": 12, "minute": 28}
